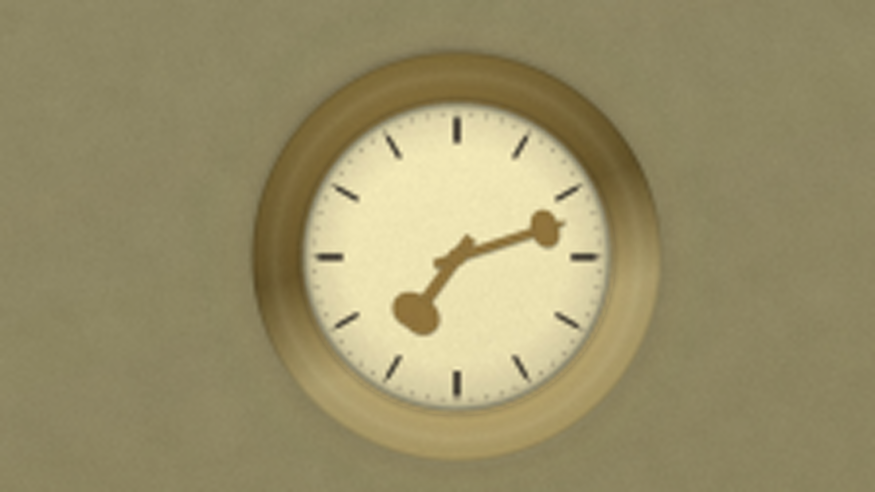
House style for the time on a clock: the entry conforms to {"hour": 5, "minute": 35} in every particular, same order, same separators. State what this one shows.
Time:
{"hour": 7, "minute": 12}
